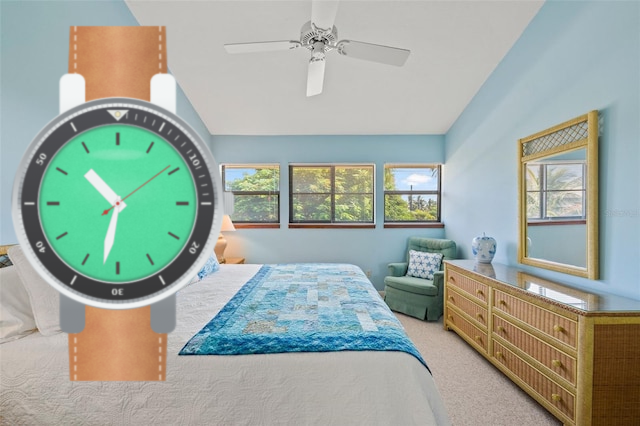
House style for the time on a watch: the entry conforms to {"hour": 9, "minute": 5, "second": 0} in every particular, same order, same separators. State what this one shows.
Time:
{"hour": 10, "minute": 32, "second": 9}
